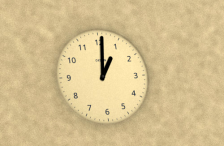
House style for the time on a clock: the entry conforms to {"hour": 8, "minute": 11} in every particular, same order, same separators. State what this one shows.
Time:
{"hour": 1, "minute": 1}
